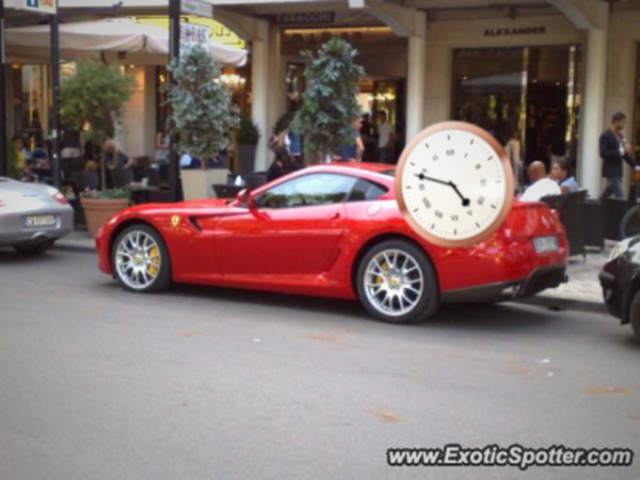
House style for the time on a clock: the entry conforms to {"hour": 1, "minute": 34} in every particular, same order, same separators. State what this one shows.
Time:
{"hour": 4, "minute": 48}
